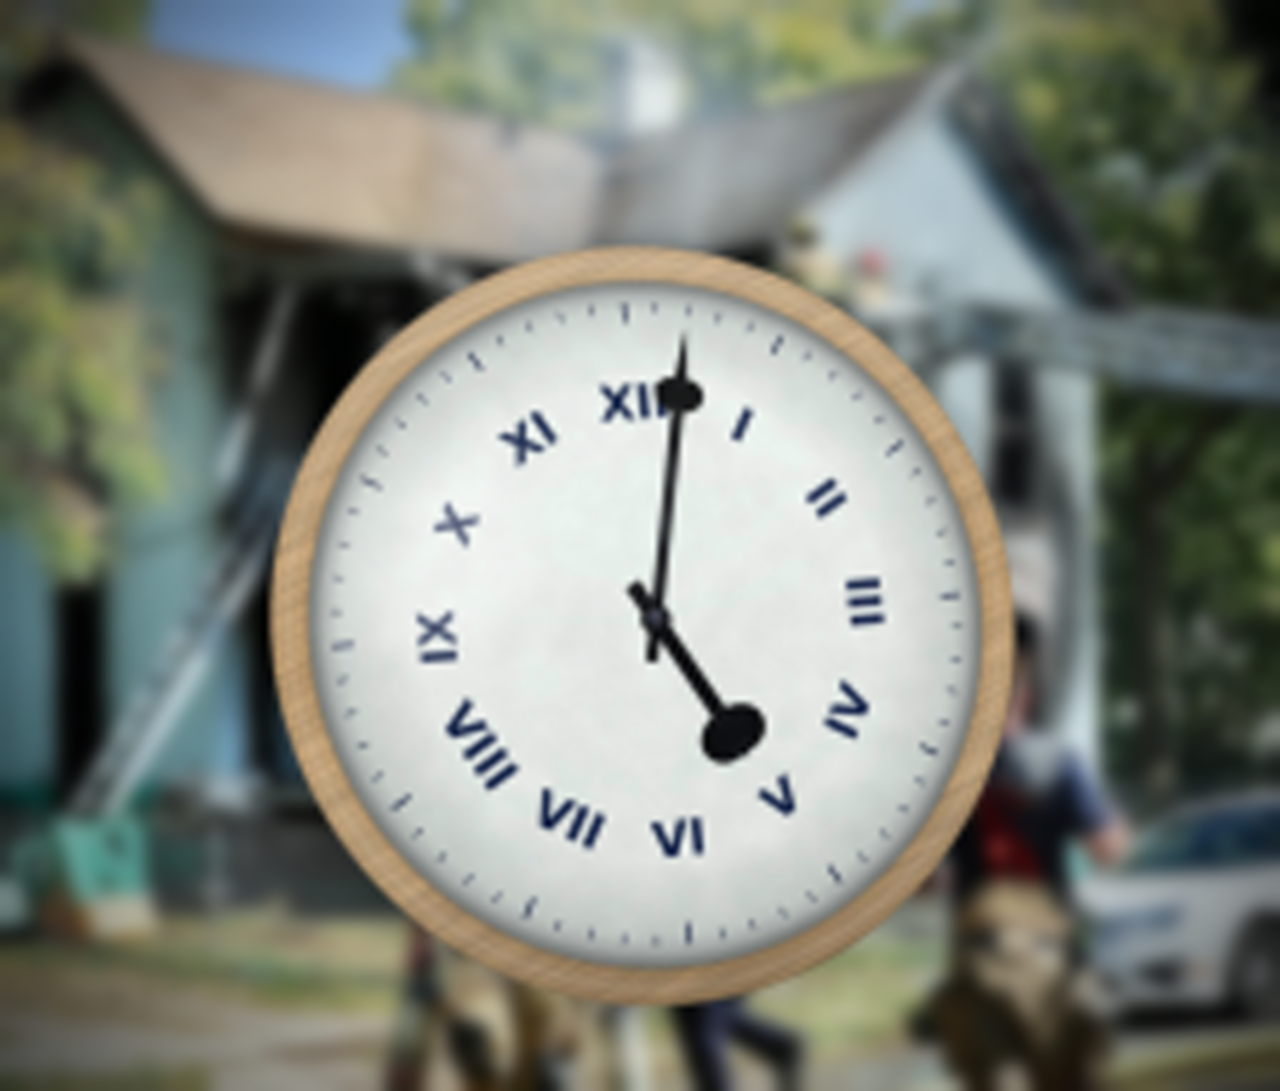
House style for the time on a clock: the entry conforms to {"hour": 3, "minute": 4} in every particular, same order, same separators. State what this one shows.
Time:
{"hour": 5, "minute": 2}
